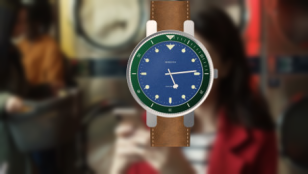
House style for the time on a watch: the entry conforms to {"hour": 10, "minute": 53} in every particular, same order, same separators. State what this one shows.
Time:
{"hour": 5, "minute": 14}
